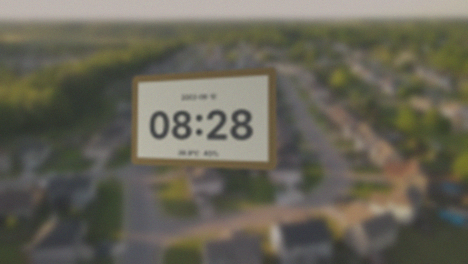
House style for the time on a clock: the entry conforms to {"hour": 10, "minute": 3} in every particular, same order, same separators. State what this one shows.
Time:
{"hour": 8, "minute": 28}
